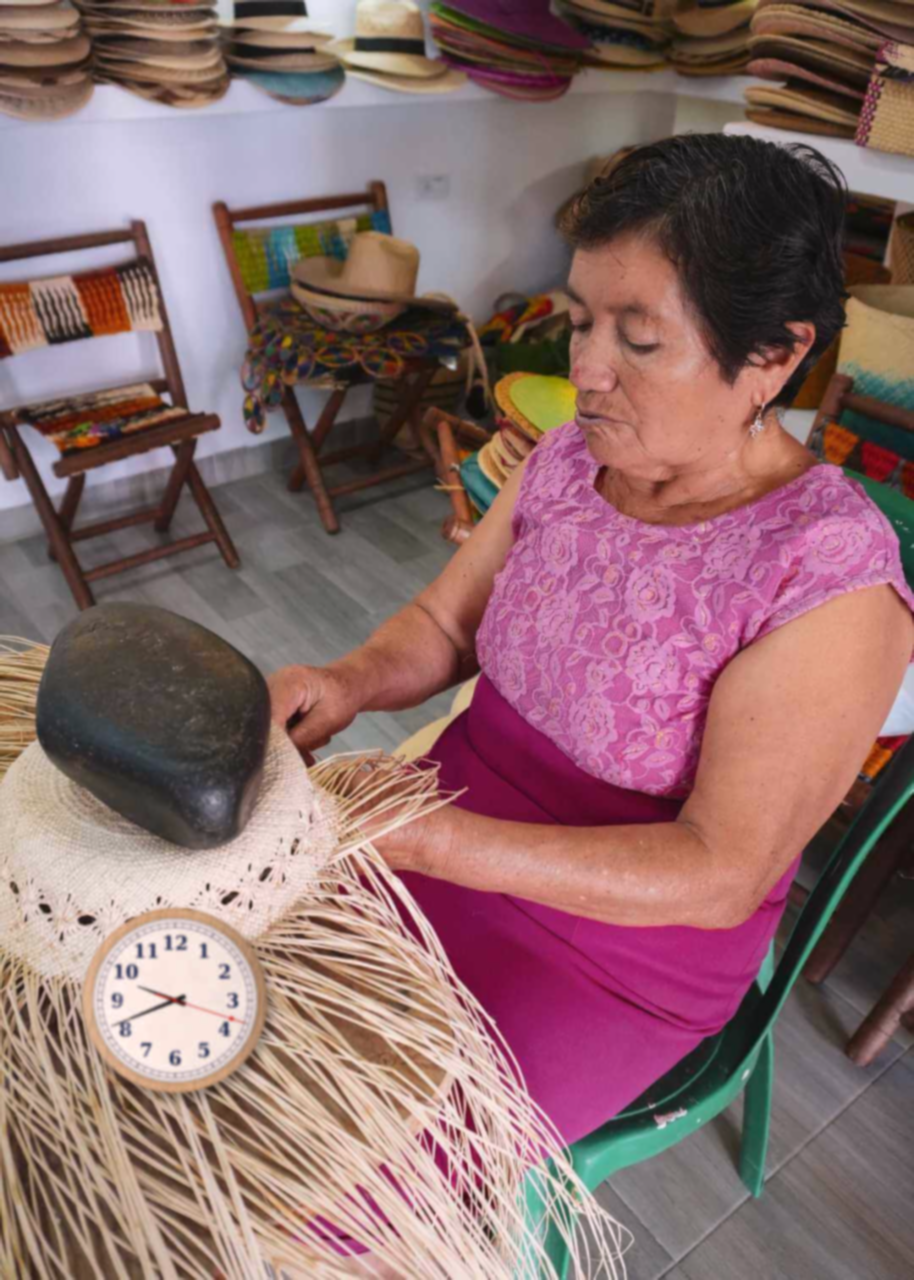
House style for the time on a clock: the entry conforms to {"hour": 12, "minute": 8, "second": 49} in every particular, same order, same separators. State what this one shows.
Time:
{"hour": 9, "minute": 41, "second": 18}
